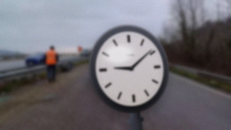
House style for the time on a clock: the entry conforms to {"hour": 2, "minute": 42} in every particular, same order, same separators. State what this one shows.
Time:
{"hour": 9, "minute": 9}
